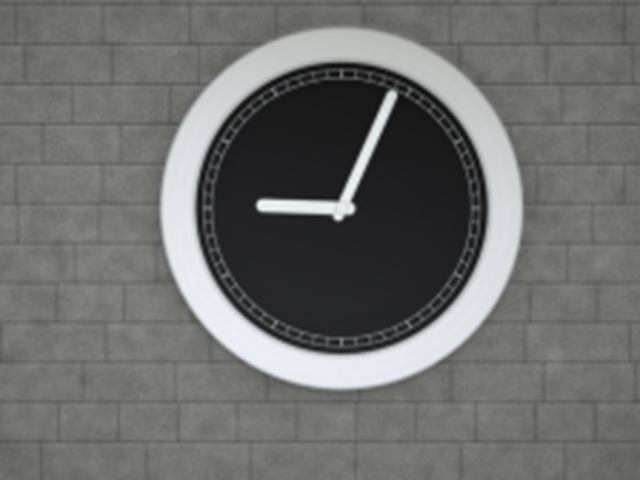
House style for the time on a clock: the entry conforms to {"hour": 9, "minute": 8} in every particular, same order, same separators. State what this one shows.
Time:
{"hour": 9, "minute": 4}
